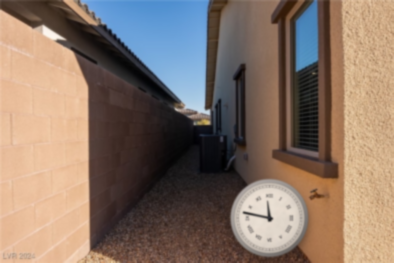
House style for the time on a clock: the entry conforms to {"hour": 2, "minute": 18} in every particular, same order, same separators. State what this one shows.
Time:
{"hour": 11, "minute": 47}
